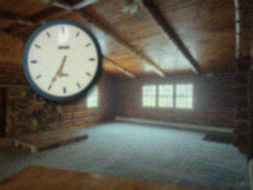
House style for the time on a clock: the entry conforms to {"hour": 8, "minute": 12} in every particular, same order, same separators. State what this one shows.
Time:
{"hour": 6, "minute": 35}
